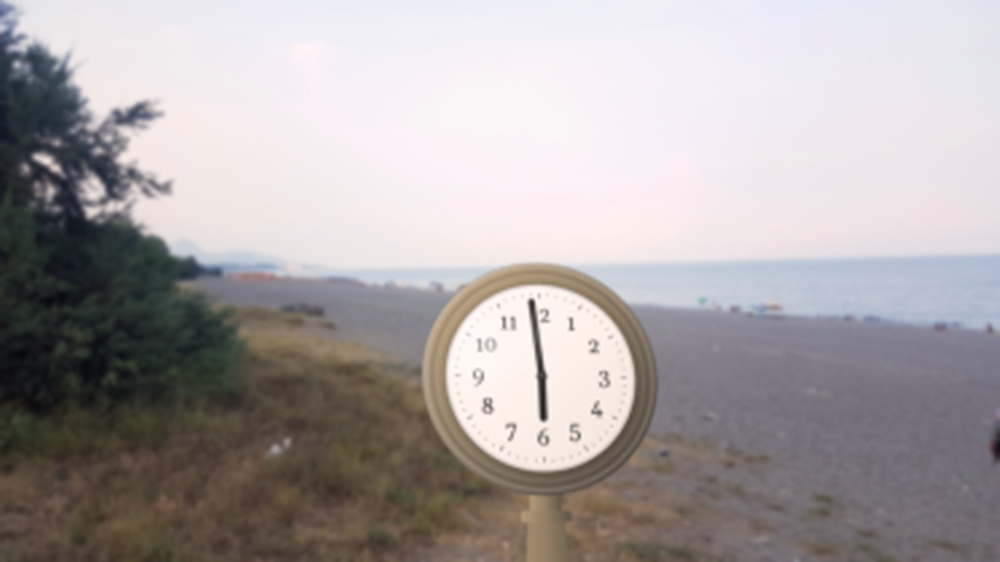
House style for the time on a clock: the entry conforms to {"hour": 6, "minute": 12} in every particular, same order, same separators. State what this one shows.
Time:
{"hour": 5, "minute": 59}
